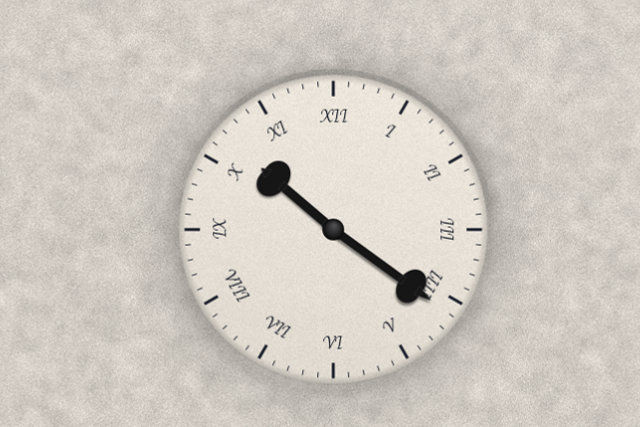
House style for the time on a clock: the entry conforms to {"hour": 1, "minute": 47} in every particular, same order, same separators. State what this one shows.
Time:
{"hour": 10, "minute": 21}
